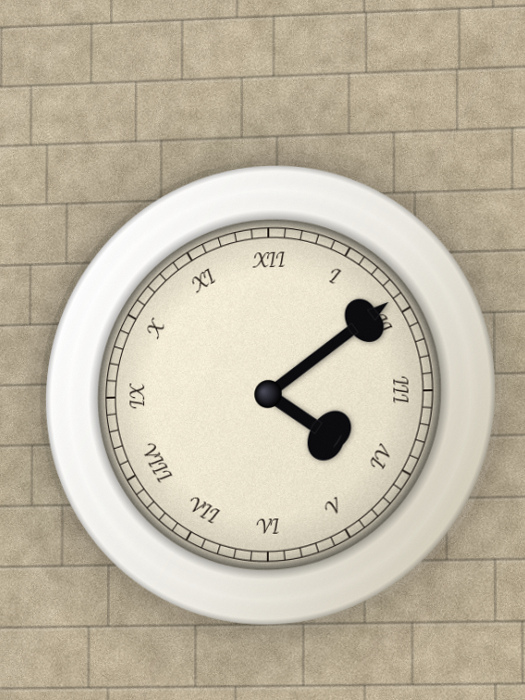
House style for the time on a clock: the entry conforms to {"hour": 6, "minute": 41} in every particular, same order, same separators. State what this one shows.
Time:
{"hour": 4, "minute": 9}
